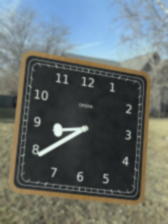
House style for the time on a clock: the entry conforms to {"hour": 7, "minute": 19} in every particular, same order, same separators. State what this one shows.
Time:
{"hour": 8, "minute": 39}
